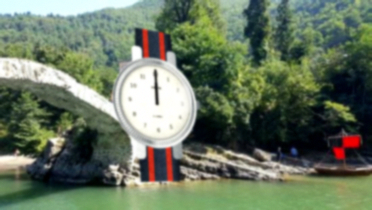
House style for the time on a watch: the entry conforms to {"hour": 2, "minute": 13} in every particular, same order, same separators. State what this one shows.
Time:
{"hour": 12, "minute": 0}
